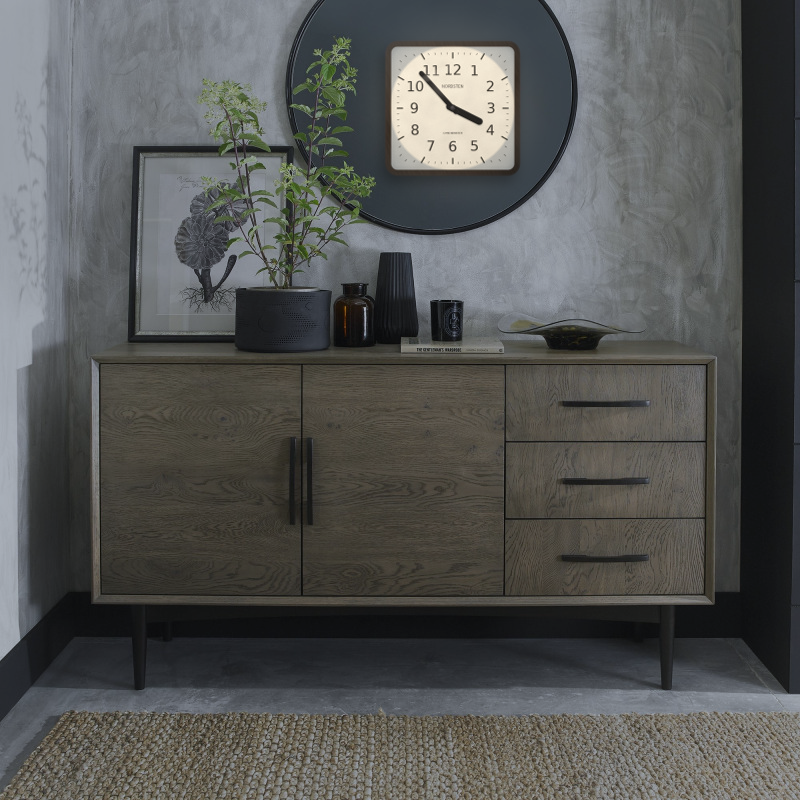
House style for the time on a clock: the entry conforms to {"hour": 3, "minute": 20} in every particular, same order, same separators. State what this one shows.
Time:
{"hour": 3, "minute": 53}
